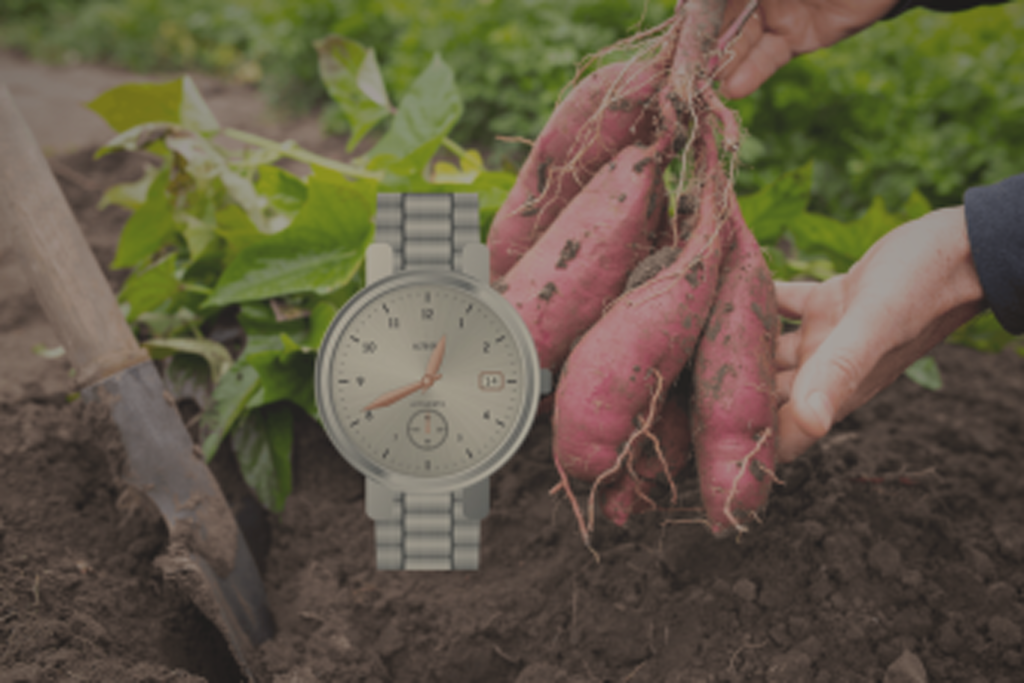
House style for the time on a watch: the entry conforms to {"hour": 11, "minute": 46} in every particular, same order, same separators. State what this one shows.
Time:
{"hour": 12, "minute": 41}
